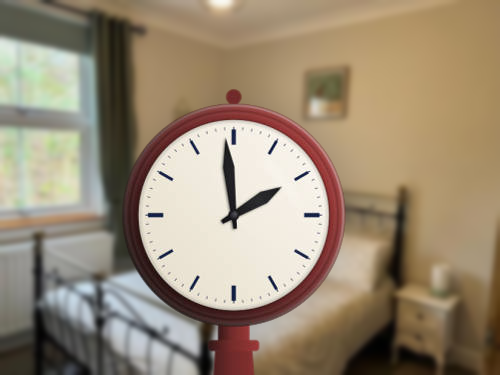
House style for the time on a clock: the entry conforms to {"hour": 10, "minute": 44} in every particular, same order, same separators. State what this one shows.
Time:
{"hour": 1, "minute": 59}
